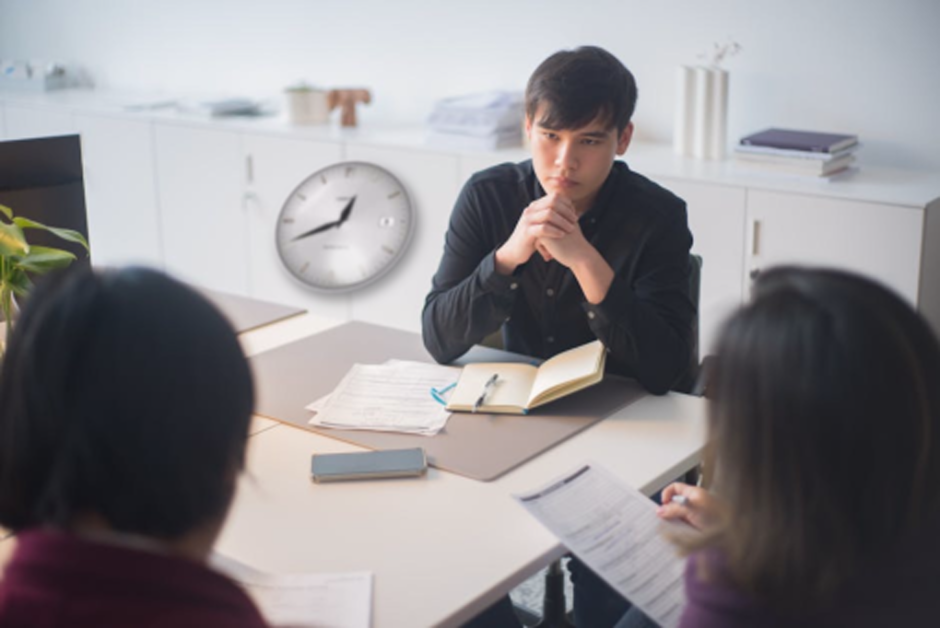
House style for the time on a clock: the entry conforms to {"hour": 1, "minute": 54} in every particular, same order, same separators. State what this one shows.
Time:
{"hour": 12, "minute": 41}
